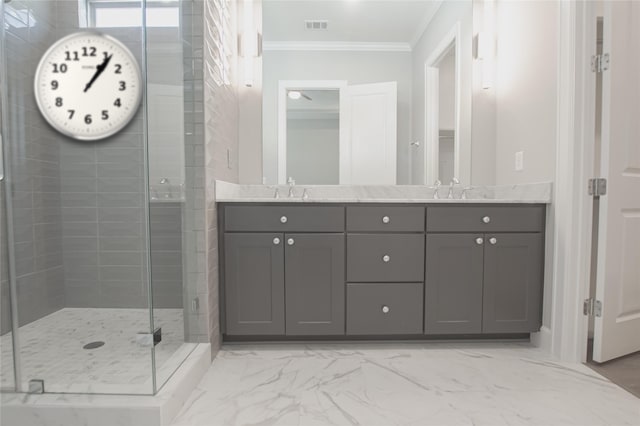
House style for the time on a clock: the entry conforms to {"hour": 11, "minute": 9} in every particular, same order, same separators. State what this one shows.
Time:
{"hour": 1, "minute": 6}
